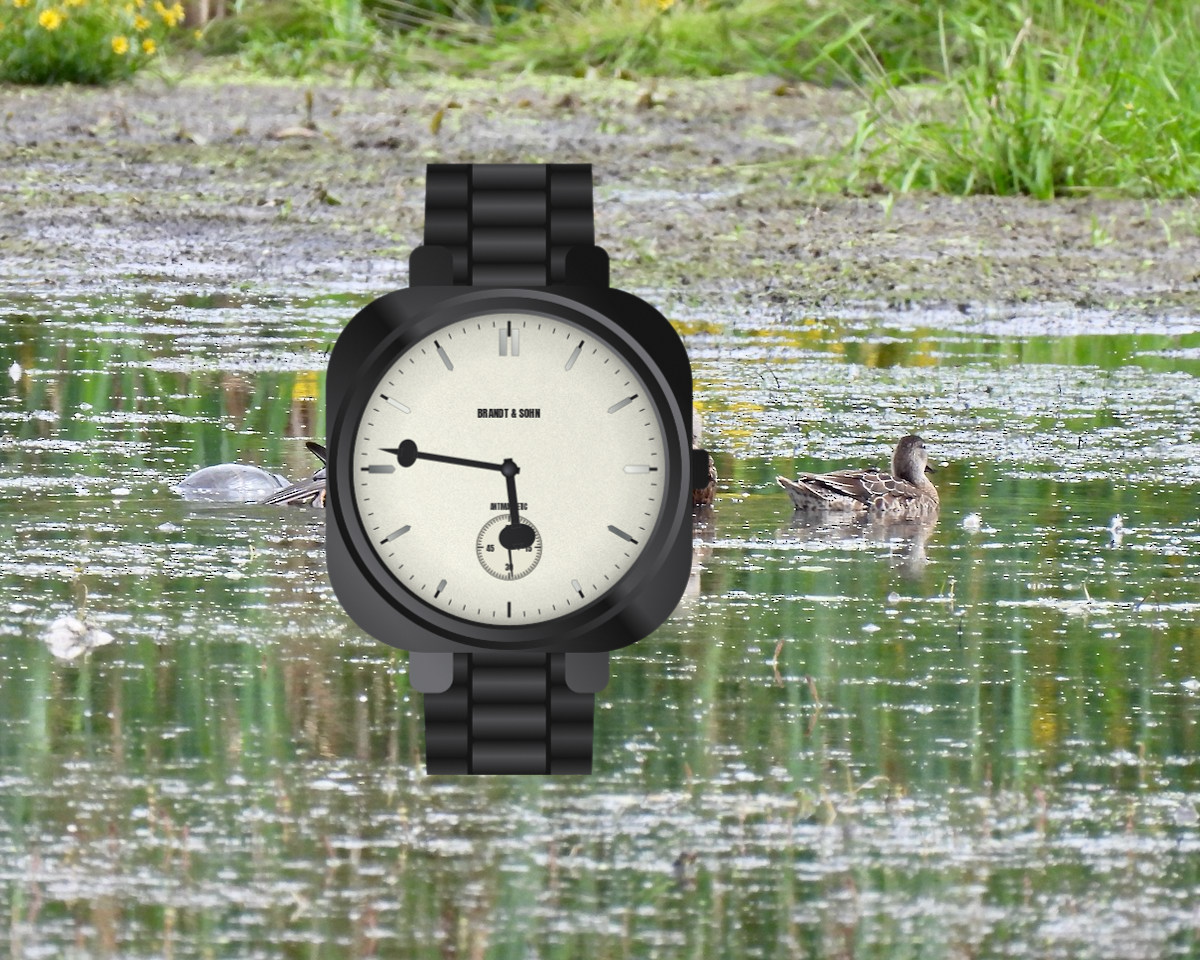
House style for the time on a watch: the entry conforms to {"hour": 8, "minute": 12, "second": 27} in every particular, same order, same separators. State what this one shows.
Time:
{"hour": 5, "minute": 46, "second": 29}
